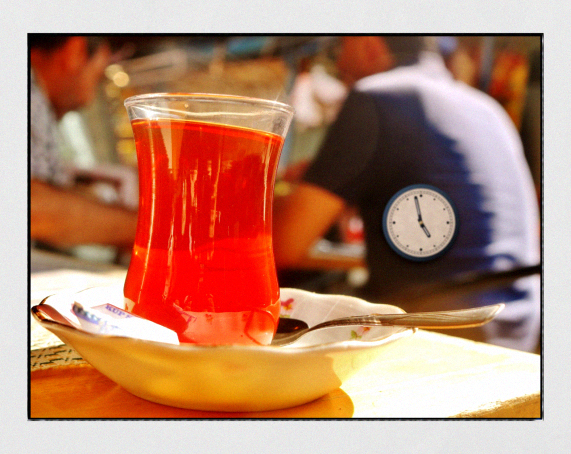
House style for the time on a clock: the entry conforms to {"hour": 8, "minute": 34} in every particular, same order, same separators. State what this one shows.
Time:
{"hour": 4, "minute": 58}
